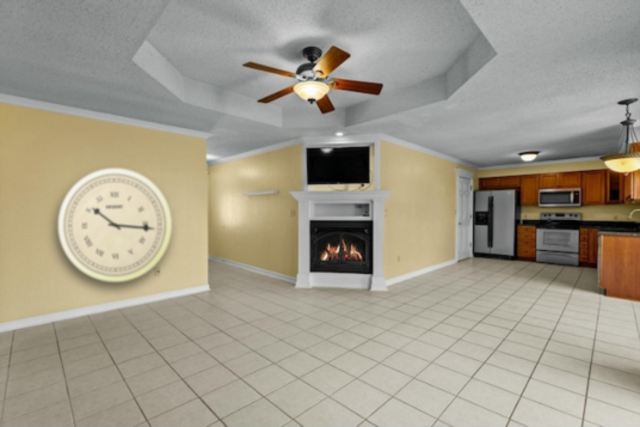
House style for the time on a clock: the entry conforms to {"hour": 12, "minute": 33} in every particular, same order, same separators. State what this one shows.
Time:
{"hour": 10, "minute": 16}
